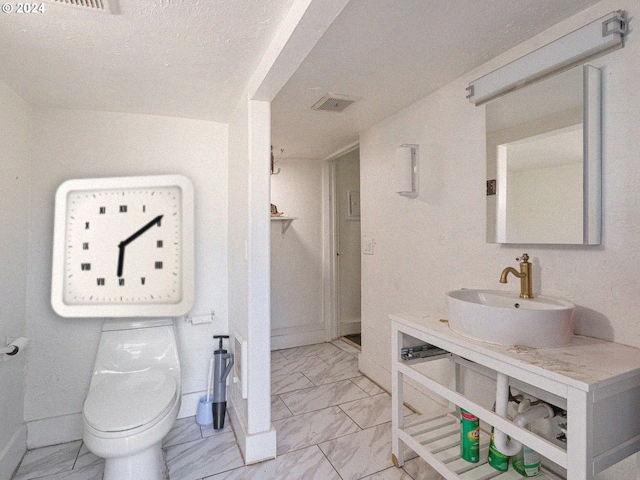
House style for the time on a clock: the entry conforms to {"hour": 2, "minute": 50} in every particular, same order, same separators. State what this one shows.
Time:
{"hour": 6, "minute": 9}
